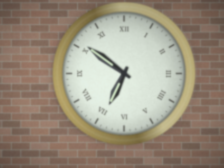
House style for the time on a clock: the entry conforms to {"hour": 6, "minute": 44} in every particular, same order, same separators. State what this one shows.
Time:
{"hour": 6, "minute": 51}
